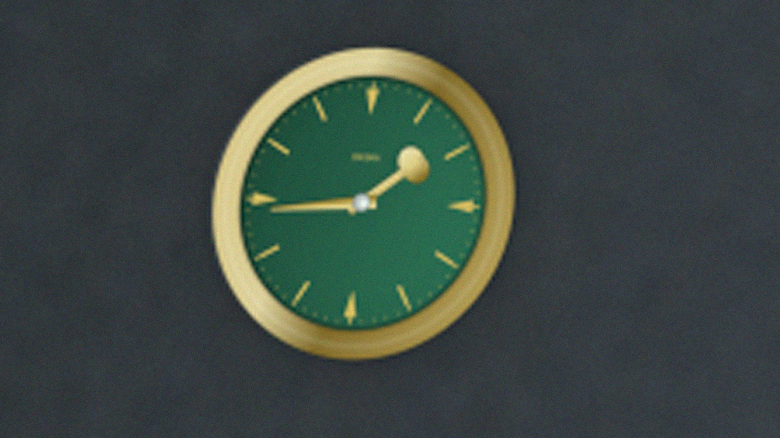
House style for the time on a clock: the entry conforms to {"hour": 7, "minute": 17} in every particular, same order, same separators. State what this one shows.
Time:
{"hour": 1, "minute": 44}
